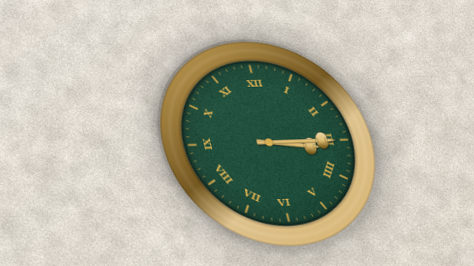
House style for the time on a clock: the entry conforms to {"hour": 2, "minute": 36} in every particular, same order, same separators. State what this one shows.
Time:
{"hour": 3, "minute": 15}
